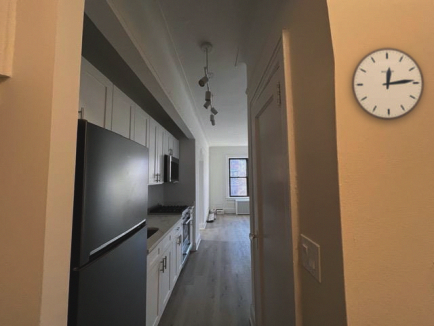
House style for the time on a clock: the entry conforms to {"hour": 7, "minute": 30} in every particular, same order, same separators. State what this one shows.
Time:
{"hour": 12, "minute": 14}
